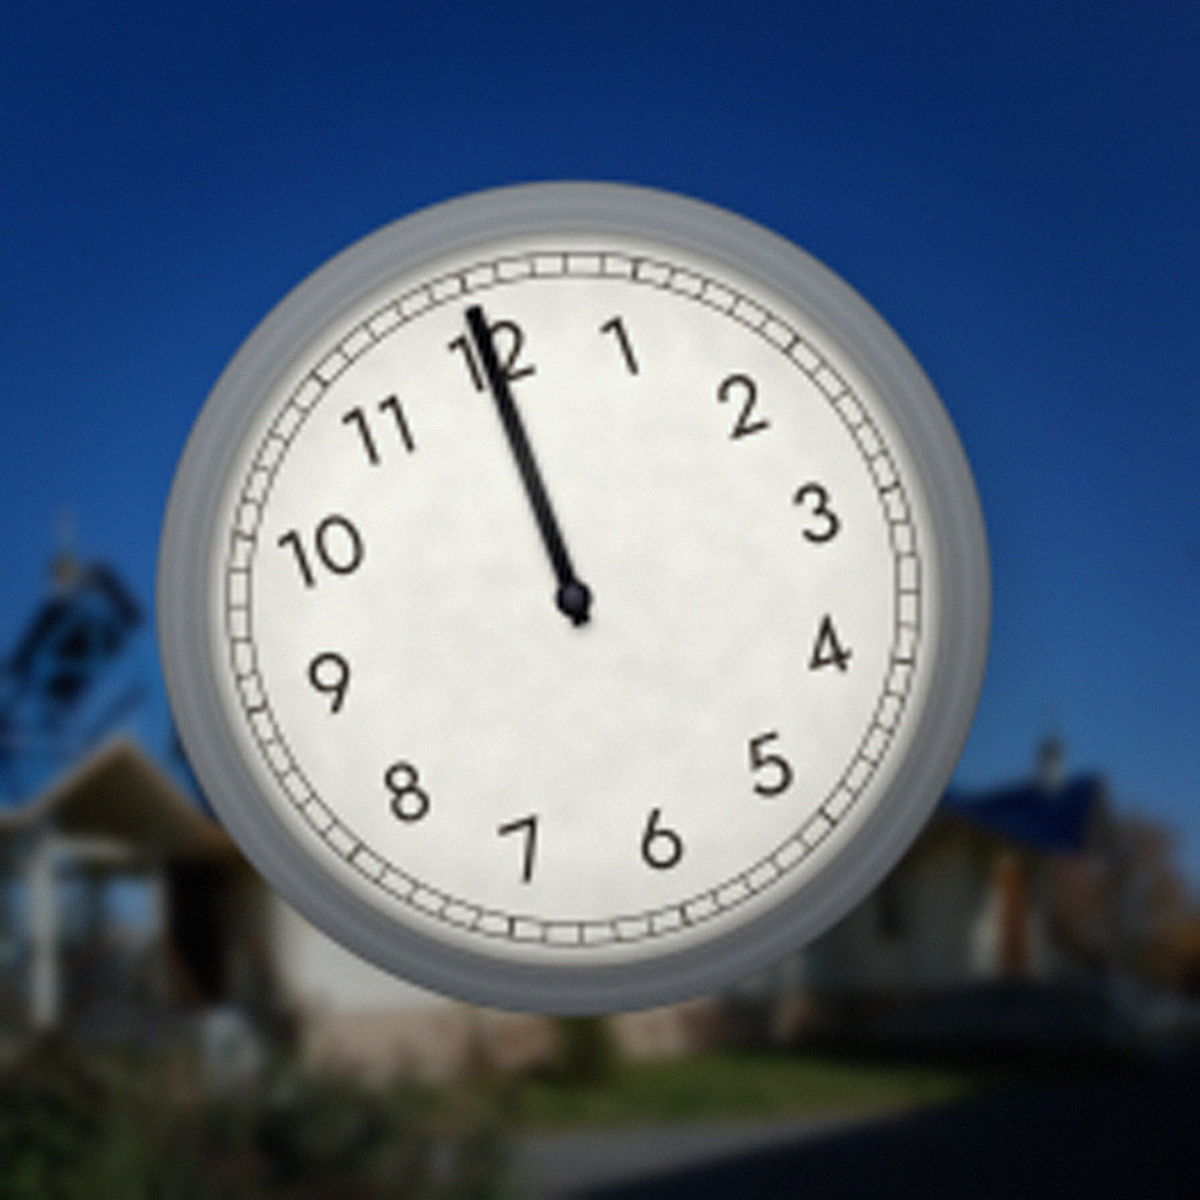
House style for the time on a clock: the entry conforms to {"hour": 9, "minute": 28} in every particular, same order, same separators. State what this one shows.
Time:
{"hour": 12, "minute": 0}
